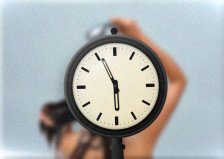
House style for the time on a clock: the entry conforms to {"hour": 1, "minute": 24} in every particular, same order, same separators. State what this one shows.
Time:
{"hour": 5, "minute": 56}
